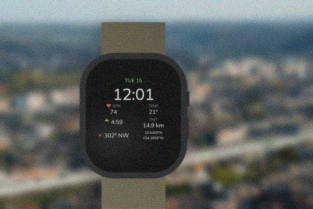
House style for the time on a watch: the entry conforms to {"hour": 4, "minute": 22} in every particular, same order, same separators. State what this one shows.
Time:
{"hour": 12, "minute": 1}
